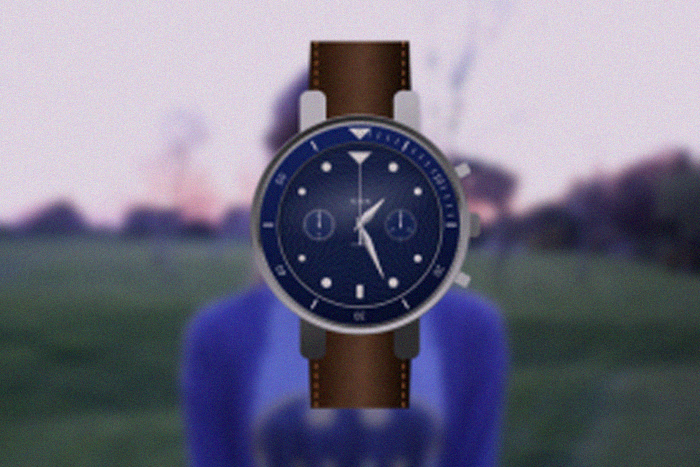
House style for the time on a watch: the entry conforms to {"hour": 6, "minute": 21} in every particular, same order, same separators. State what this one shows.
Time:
{"hour": 1, "minute": 26}
